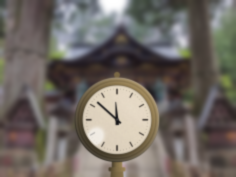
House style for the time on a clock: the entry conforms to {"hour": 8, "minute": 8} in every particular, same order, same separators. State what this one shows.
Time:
{"hour": 11, "minute": 52}
